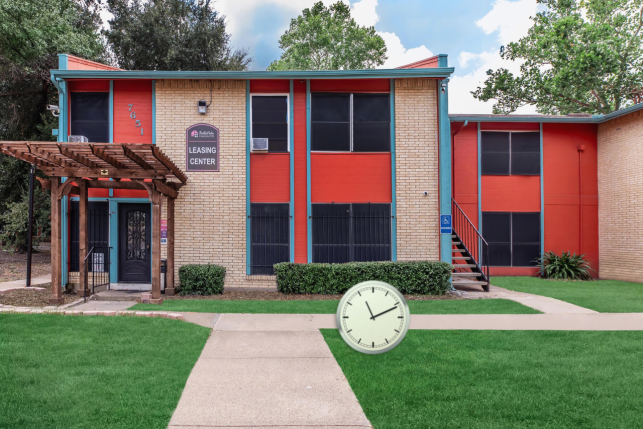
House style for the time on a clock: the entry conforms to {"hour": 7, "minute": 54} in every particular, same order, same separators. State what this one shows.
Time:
{"hour": 11, "minute": 11}
